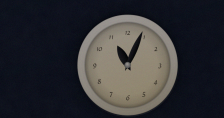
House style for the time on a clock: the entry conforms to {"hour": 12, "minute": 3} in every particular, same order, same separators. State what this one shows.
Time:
{"hour": 11, "minute": 4}
